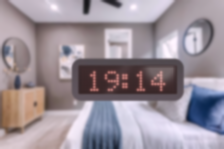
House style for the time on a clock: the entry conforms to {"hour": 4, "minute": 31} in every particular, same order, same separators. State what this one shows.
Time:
{"hour": 19, "minute": 14}
